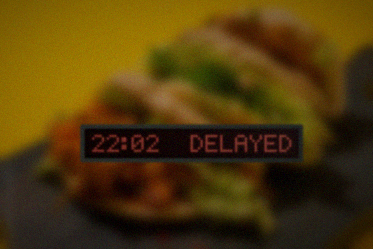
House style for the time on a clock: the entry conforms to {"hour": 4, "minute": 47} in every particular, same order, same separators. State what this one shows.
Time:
{"hour": 22, "minute": 2}
